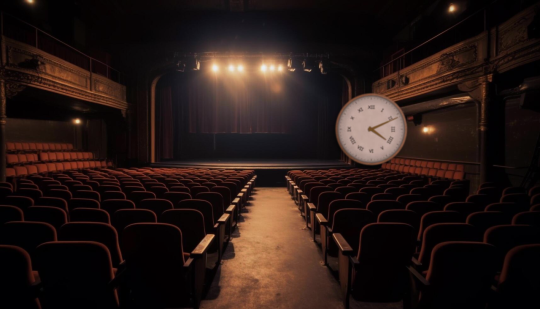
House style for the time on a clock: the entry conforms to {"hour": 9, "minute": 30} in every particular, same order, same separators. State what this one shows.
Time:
{"hour": 4, "minute": 11}
